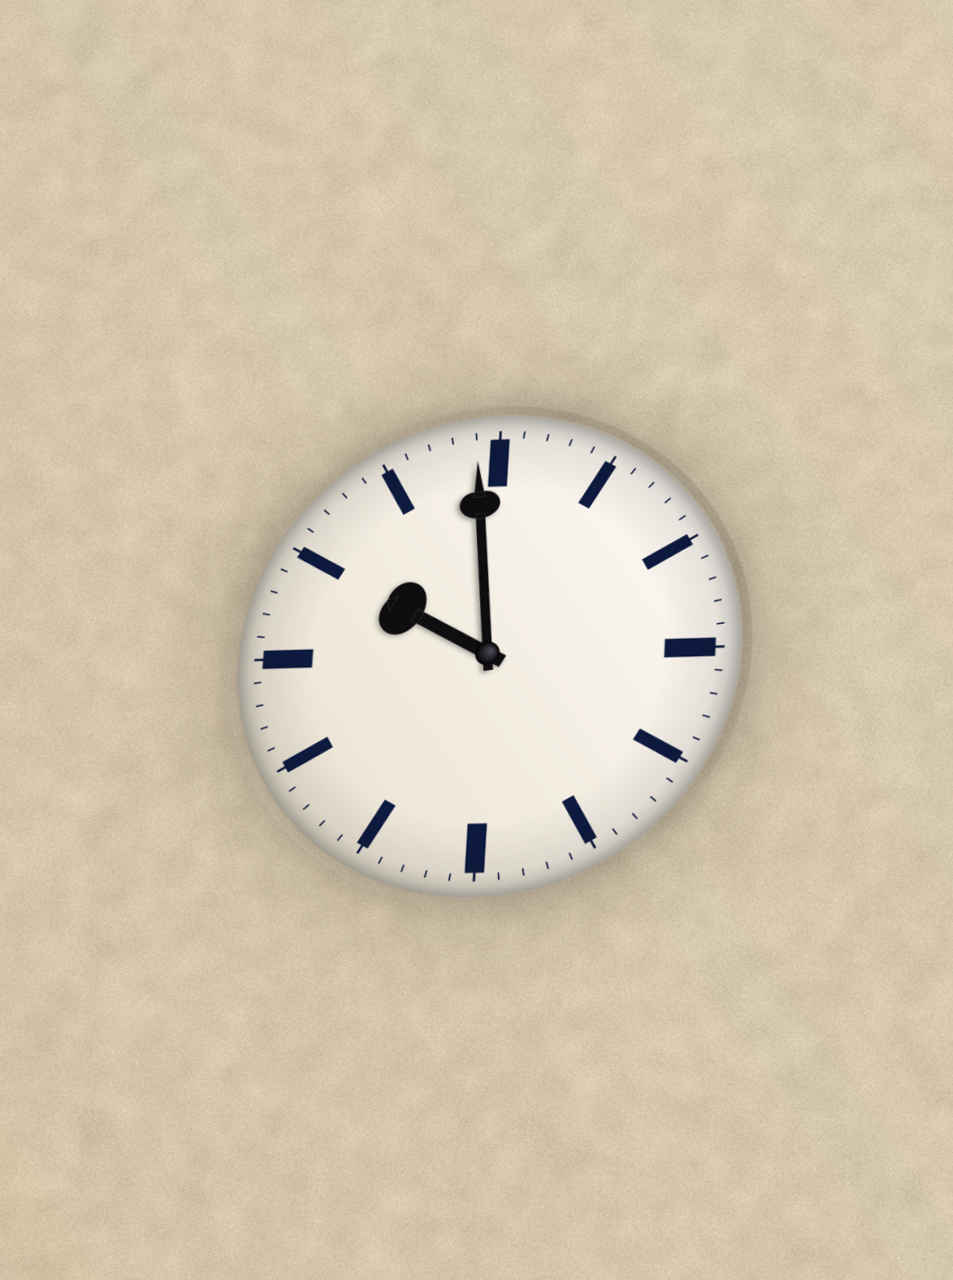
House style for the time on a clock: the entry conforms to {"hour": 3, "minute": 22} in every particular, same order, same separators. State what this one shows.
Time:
{"hour": 9, "minute": 59}
